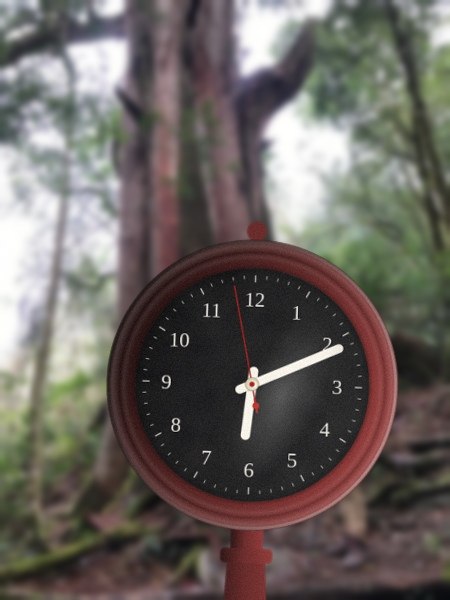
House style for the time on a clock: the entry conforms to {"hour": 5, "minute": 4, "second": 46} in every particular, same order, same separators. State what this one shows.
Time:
{"hour": 6, "minute": 10, "second": 58}
